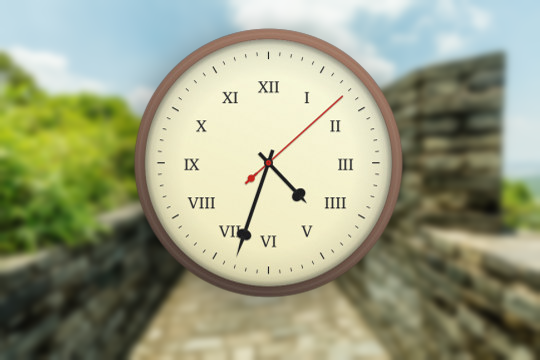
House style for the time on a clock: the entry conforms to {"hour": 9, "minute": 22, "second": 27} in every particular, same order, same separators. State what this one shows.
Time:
{"hour": 4, "minute": 33, "second": 8}
